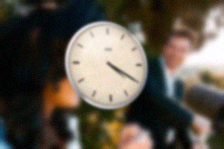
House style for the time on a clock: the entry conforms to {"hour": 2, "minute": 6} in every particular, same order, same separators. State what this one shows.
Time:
{"hour": 4, "minute": 20}
